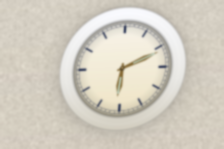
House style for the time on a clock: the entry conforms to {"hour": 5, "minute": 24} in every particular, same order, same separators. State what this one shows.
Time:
{"hour": 6, "minute": 11}
